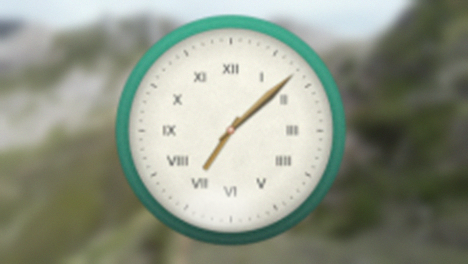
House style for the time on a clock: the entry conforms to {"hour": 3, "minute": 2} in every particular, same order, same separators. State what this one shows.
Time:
{"hour": 7, "minute": 8}
